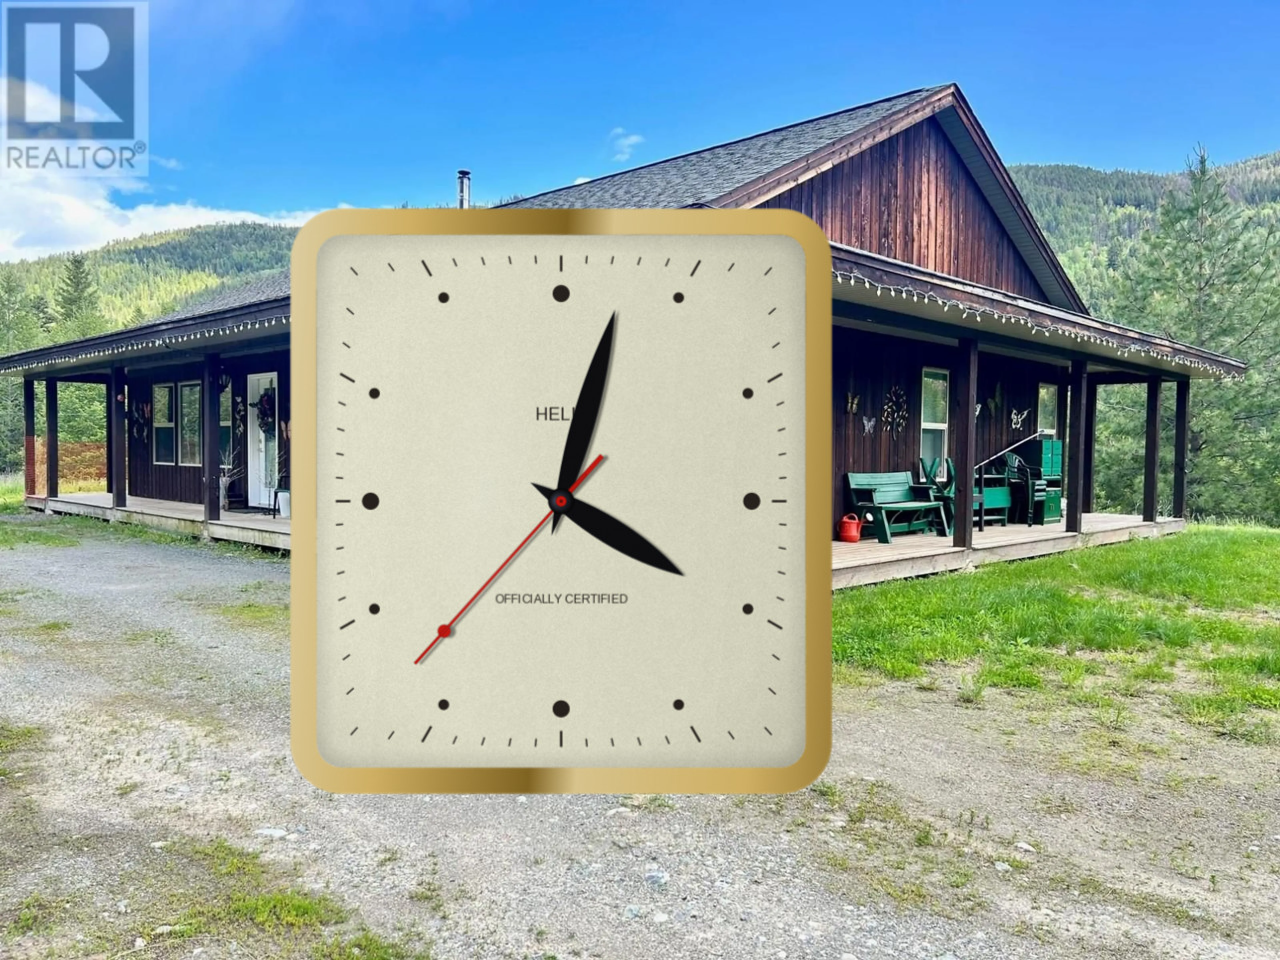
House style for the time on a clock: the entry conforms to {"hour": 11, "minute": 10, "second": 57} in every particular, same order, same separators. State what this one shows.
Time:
{"hour": 4, "minute": 2, "second": 37}
